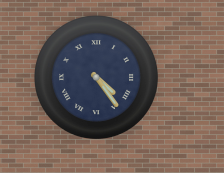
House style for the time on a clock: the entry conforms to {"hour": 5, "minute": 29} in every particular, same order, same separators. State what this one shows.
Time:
{"hour": 4, "minute": 24}
